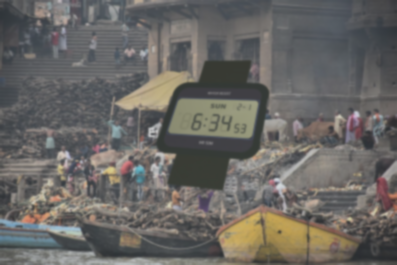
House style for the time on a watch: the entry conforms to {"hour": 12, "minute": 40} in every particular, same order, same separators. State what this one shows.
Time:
{"hour": 6, "minute": 34}
